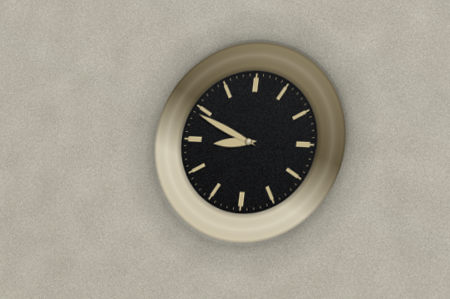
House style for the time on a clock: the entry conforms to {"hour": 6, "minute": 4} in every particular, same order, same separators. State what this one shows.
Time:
{"hour": 8, "minute": 49}
